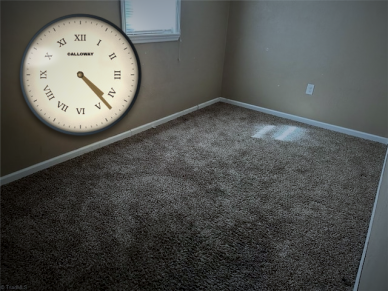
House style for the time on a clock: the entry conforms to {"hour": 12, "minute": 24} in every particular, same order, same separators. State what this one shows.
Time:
{"hour": 4, "minute": 23}
